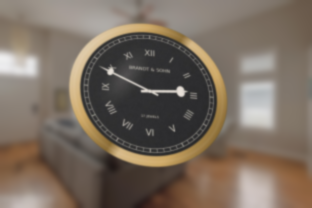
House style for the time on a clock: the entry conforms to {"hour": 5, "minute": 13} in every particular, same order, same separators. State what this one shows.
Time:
{"hour": 2, "minute": 49}
